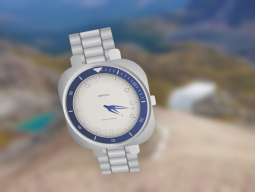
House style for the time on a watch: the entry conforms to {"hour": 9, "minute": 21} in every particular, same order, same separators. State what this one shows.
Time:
{"hour": 4, "minute": 17}
